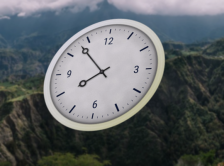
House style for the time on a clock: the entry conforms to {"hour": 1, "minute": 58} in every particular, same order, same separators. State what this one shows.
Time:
{"hour": 7, "minute": 53}
